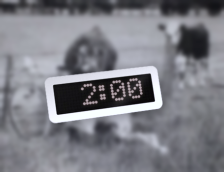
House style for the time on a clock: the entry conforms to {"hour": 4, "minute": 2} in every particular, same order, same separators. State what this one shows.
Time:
{"hour": 2, "minute": 0}
